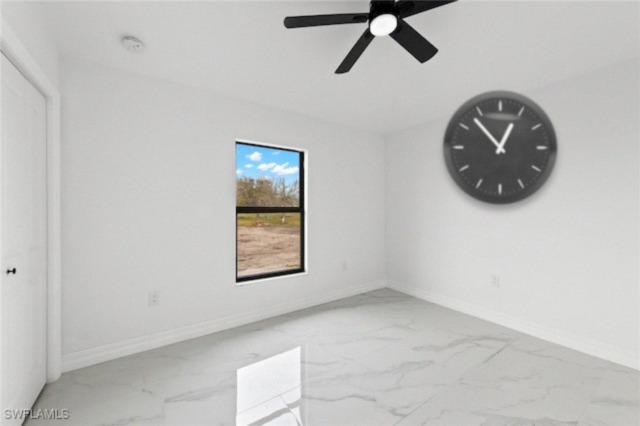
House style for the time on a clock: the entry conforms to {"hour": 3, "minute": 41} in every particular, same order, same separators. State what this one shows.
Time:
{"hour": 12, "minute": 53}
